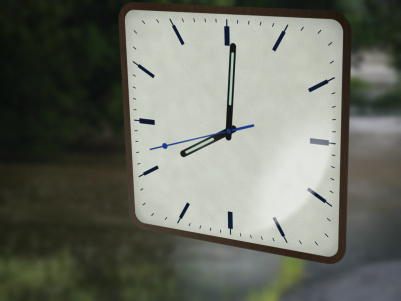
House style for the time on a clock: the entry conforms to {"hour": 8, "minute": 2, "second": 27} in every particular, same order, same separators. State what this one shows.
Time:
{"hour": 8, "minute": 0, "second": 42}
